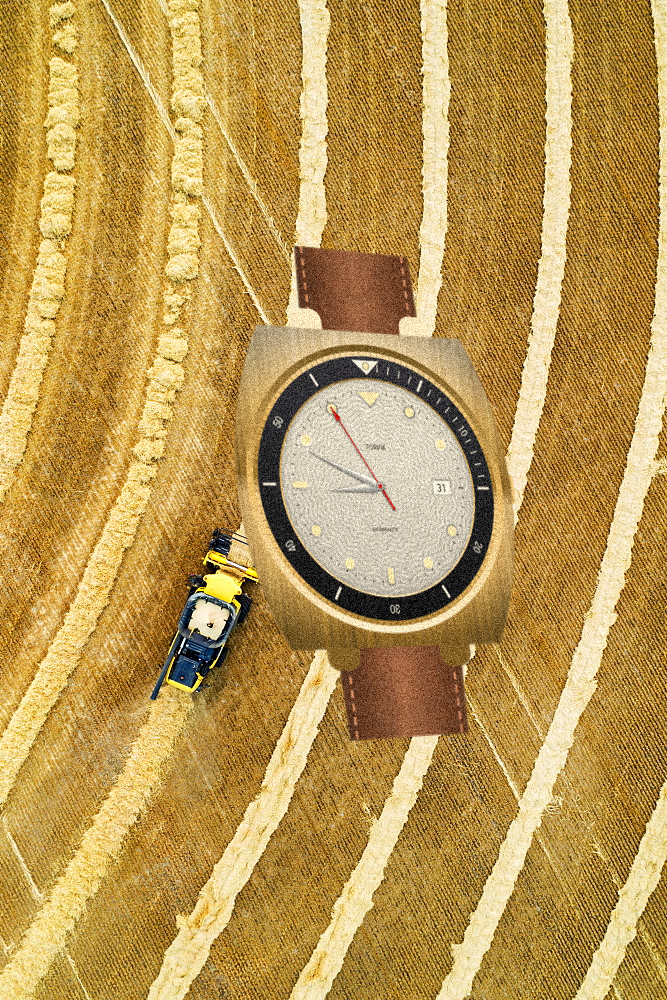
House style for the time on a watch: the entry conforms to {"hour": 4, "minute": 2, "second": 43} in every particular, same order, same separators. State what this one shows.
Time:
{"hour": 8, "minute": 48, "second": 55}
